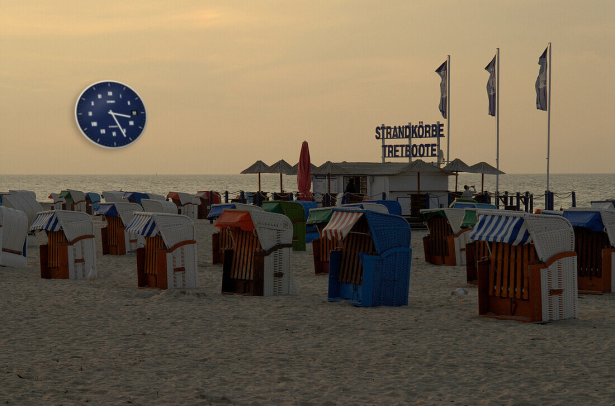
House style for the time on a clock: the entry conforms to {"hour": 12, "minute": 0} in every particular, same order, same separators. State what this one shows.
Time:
{"hour": 3, "minute": 26}
